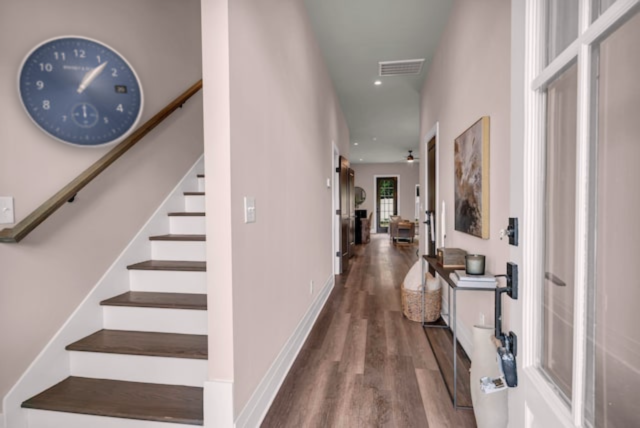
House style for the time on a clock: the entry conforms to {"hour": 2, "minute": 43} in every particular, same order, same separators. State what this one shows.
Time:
{"hour": 1, "minute": 7}
